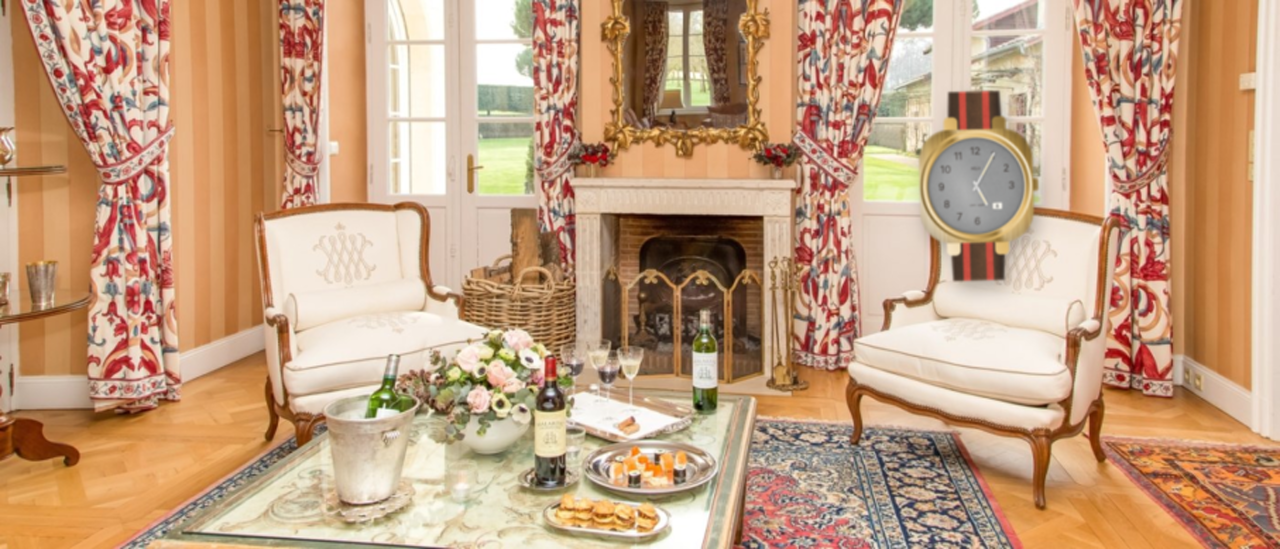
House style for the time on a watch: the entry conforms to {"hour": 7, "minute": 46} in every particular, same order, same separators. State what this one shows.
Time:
{"hour": 5, "minute": 5}
